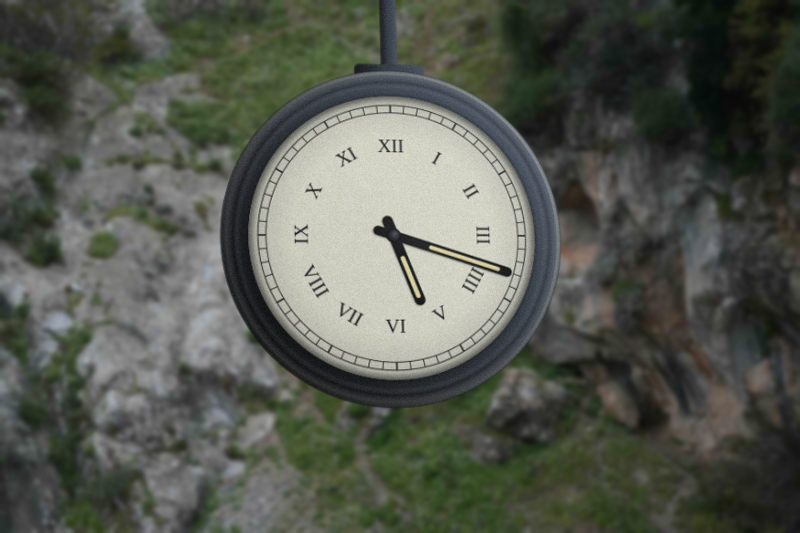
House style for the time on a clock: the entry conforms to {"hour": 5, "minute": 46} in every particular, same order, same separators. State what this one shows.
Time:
{"hour": 5, "minute": 18}
